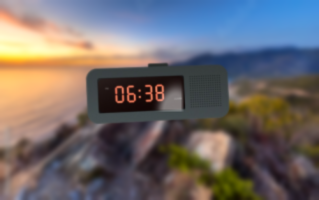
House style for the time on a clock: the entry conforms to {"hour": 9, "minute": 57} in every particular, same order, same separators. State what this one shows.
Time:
{"hour": 6, "minute": 38}
